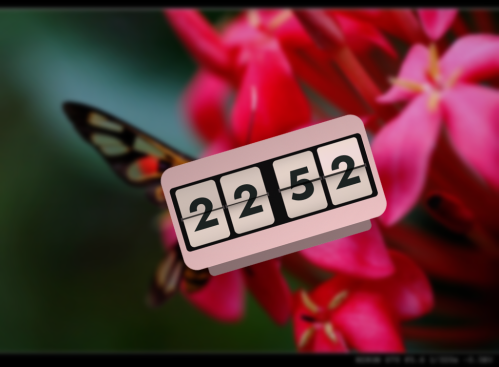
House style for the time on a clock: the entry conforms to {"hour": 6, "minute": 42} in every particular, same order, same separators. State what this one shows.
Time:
{"hour": 22, "minute": 52}
